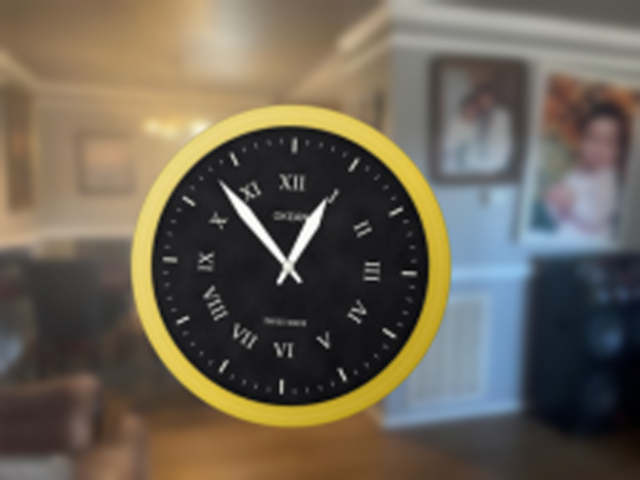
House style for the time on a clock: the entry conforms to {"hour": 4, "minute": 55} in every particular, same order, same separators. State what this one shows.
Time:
{"hour": 12, "minute": 53}
